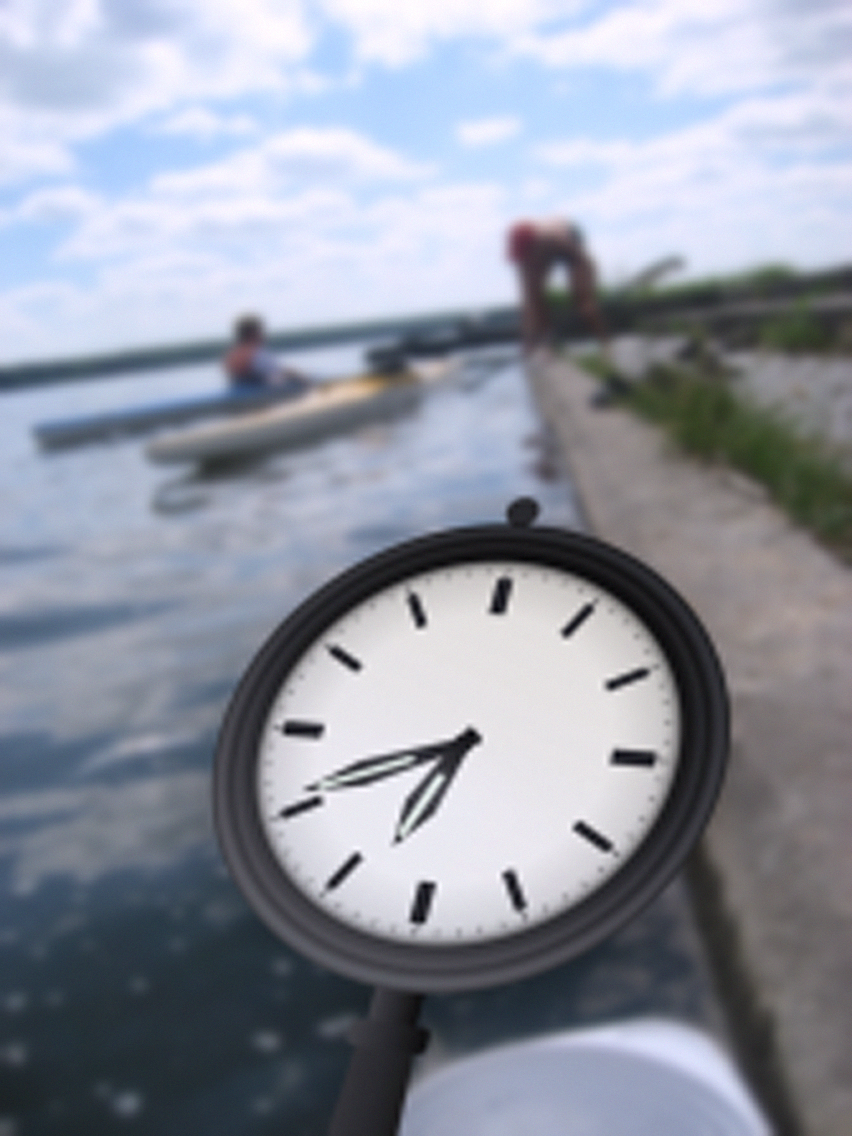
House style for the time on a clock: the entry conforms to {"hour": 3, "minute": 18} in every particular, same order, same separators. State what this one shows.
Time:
{"hour": 6, "minute": 41}
